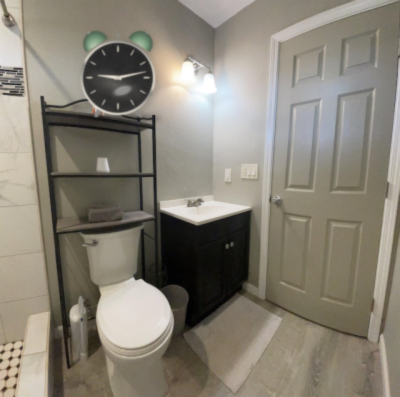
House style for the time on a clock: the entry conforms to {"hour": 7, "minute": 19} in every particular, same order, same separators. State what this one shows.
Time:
{"hour": 9, "minute": 13}
